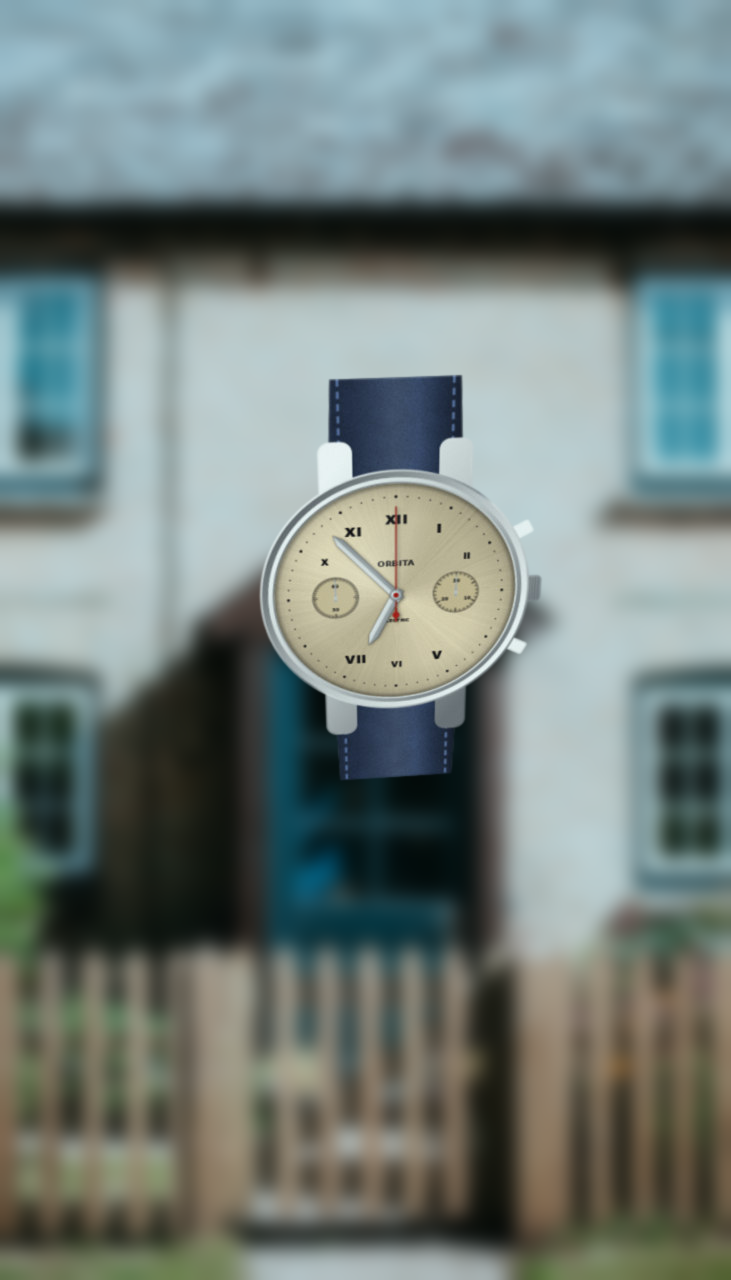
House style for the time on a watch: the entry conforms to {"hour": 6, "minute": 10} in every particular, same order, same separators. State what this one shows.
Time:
{"hour": 6, "minute": 53}
